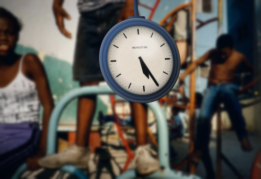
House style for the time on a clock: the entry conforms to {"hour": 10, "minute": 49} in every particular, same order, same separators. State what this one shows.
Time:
{"hour": 5, "minute": 25}
